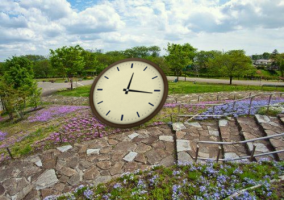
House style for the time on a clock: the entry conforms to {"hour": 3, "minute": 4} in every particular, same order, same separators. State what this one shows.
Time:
{"hour": 12, "minute": 16}
